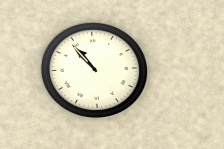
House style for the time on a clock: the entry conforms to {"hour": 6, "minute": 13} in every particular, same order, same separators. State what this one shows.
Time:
{"hour": 10, "minute": 54}
